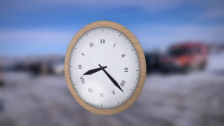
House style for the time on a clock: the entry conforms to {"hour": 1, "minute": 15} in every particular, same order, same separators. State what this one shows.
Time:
{"hour": 8, "minute": 22}
